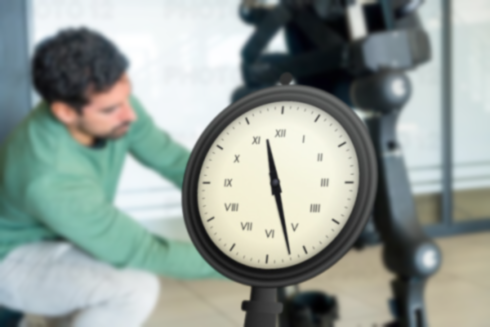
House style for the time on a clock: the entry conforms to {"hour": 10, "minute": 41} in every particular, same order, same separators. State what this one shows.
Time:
{"hour": 11, "minute": 27}
